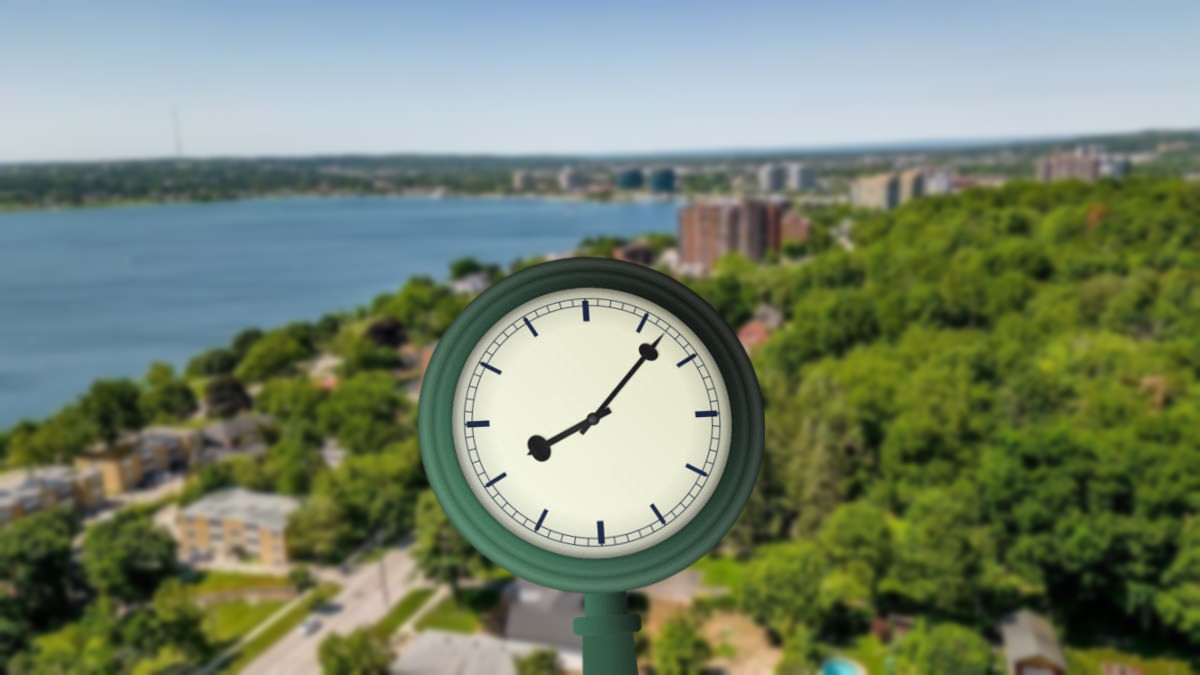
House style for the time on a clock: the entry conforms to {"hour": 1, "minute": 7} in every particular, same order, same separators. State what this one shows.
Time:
{"hour": 8, "minute": 7}
